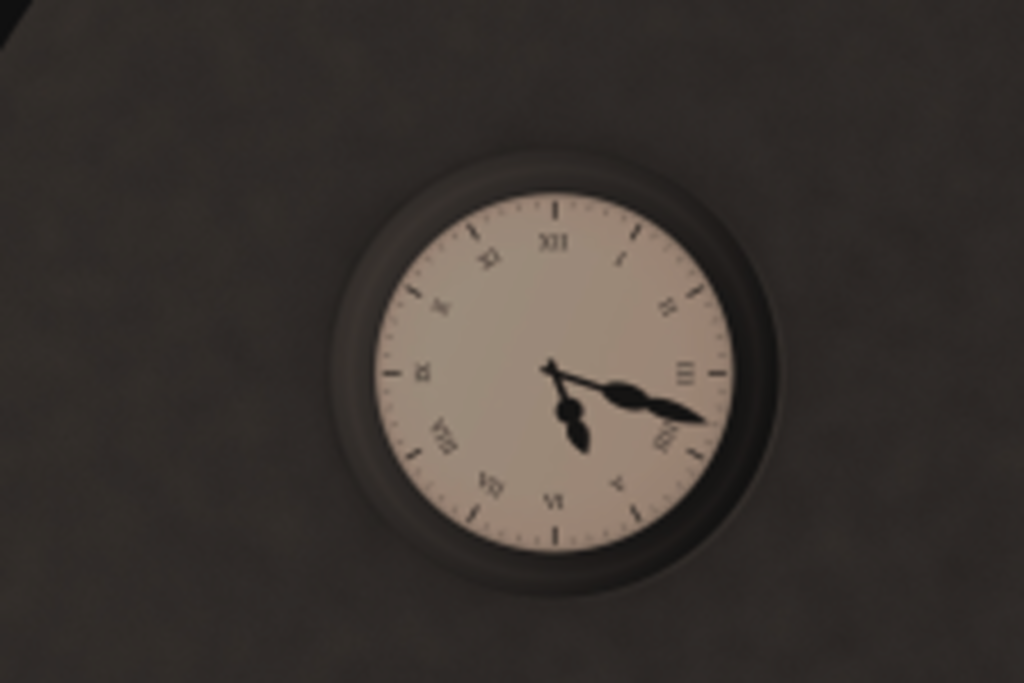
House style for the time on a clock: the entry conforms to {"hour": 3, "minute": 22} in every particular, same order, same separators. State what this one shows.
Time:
{"hour": 5, "minute": 18}
